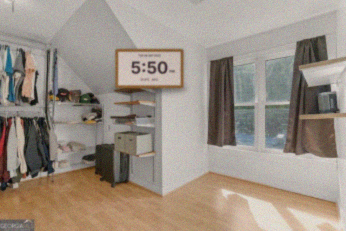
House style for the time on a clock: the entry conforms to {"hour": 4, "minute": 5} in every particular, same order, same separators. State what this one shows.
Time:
{"hour": 5, "minute": 50}
